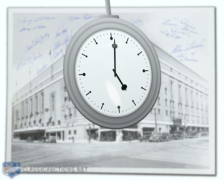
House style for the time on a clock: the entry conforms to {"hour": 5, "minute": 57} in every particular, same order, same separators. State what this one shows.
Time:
{"hour": 5, "minute": 1}
